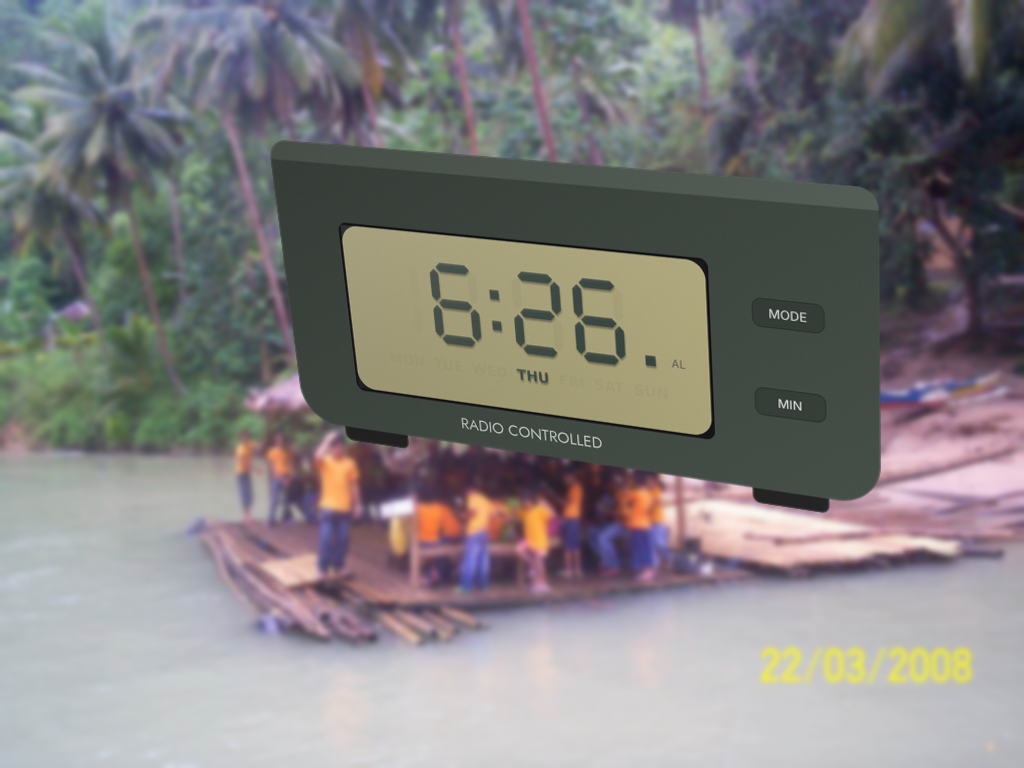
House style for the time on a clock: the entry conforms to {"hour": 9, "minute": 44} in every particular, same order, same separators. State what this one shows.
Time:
{"hour": 6, "minute": 26}
